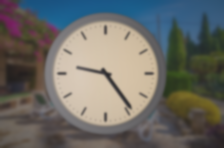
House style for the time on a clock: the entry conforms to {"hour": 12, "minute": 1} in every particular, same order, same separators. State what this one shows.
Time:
{"hour": 9, "minute": 24}
